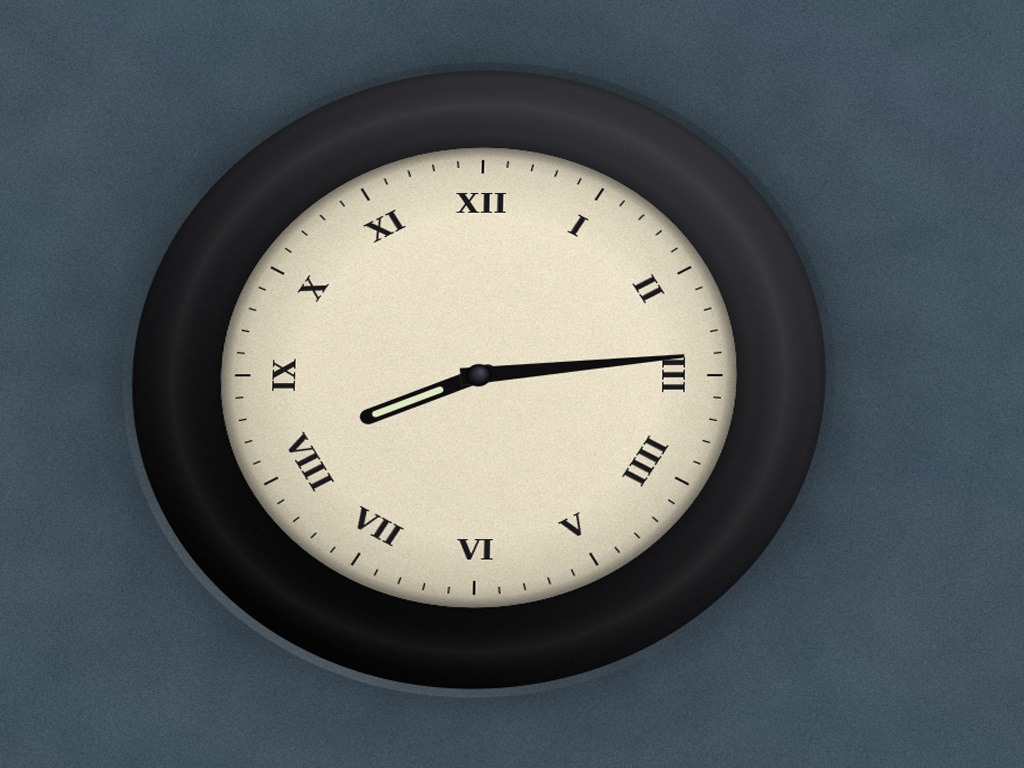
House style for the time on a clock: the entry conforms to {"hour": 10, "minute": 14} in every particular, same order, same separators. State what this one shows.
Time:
{"hour": 8, "minute": 14}
